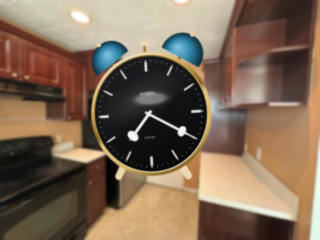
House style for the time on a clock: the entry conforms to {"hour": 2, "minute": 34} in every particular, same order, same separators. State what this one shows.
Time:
{"hour": 7, "minute": 20}
